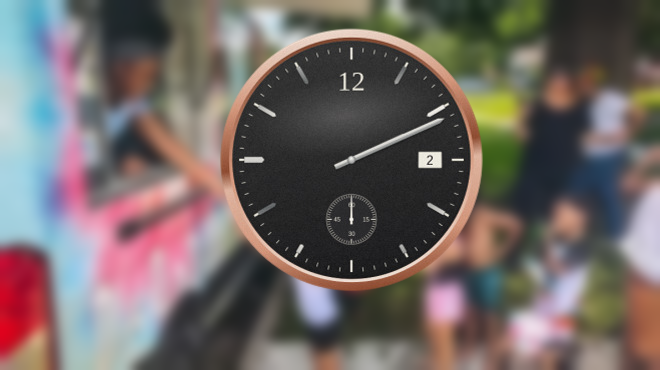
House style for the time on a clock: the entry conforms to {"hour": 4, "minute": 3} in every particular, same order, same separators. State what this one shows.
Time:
{"hour": 2, "minute": 11}
